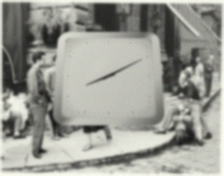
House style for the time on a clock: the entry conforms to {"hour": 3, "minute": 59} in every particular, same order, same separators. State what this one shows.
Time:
{"hour": 8, "minute": 10}
